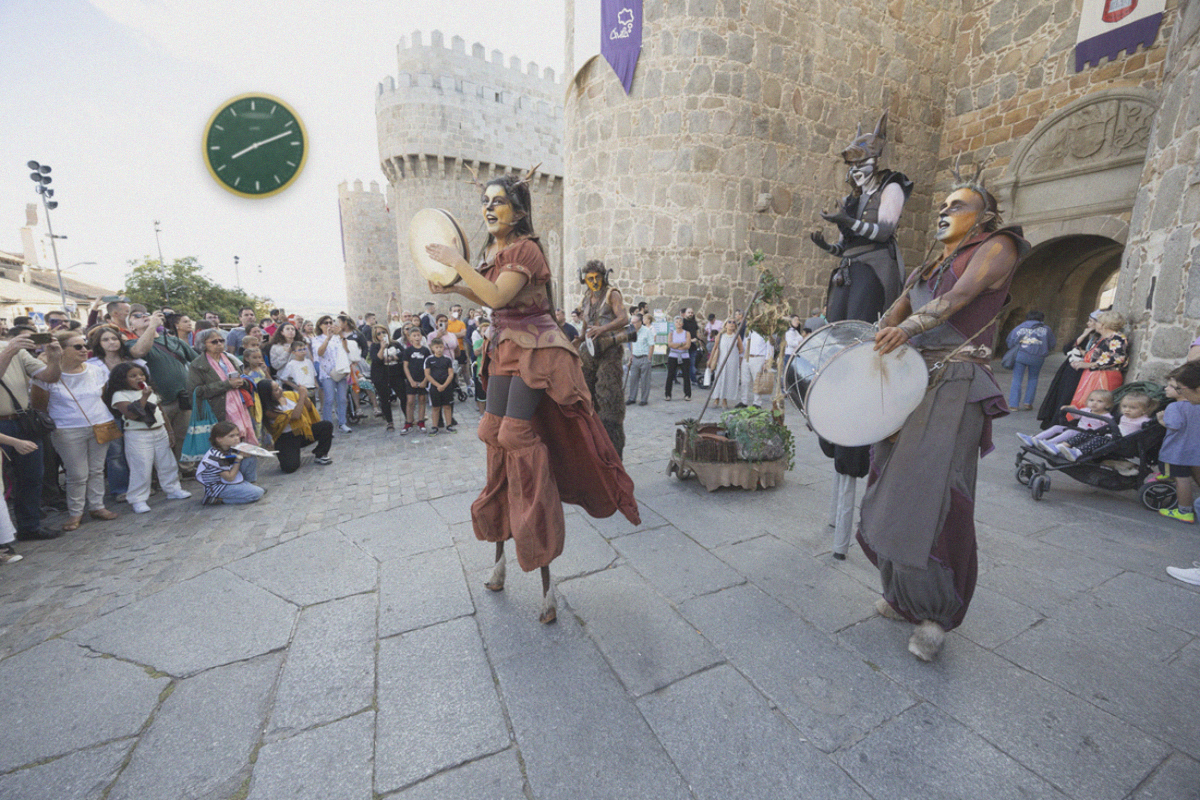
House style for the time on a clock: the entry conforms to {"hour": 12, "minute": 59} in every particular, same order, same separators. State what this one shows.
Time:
{"hour": 8, "minute": 12}
